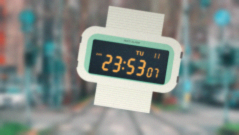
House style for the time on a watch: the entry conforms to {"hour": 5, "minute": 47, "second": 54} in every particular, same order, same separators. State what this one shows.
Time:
{"hour": 23, "minute": 53, "second": 7}
